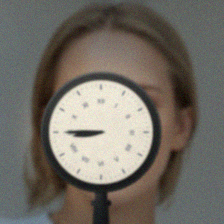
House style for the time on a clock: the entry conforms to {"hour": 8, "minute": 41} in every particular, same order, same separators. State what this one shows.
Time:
{"hour": 8, "minute": 45}
